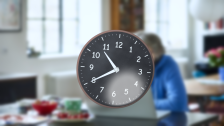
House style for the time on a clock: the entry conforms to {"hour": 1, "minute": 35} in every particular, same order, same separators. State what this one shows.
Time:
{"hour": 10, "minute": 40}
